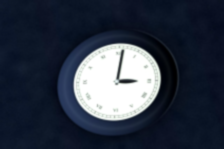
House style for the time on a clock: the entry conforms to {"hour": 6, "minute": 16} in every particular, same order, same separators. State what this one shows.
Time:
{"hour": 3, "minute": 1}
